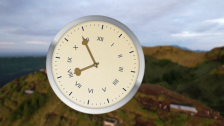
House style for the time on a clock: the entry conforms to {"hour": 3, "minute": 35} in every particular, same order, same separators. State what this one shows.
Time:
{"hour": 7, "minute": 54}
